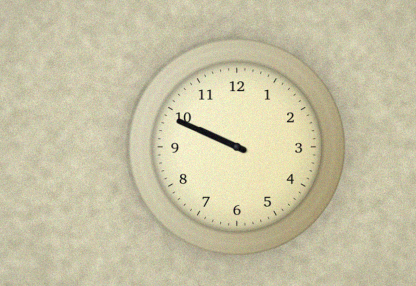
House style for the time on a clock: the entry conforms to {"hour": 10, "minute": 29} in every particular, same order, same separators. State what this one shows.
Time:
{"hour": 9, "minute": 49}
